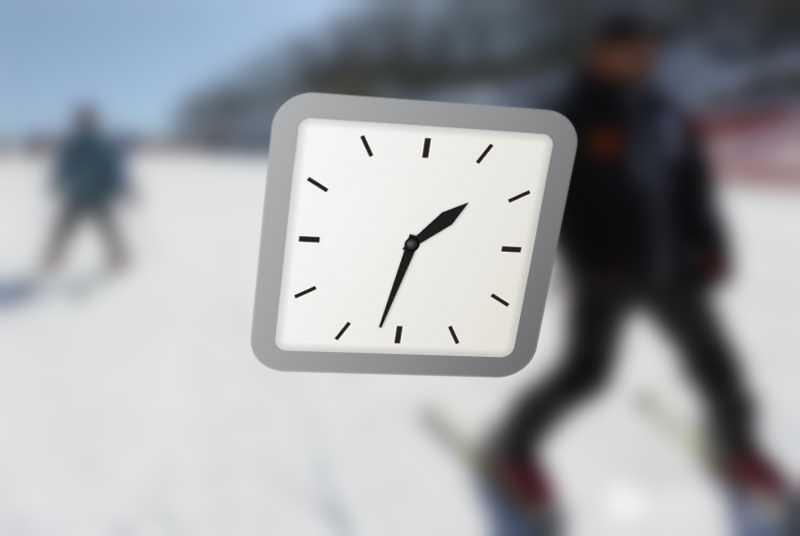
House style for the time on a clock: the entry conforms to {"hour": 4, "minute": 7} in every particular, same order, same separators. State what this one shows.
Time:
{"hour": 1, "minute": 32}
